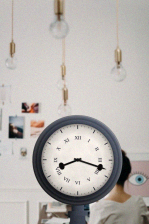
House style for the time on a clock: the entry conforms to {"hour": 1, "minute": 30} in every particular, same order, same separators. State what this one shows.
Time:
{"hour": 8, "minute": 18}
